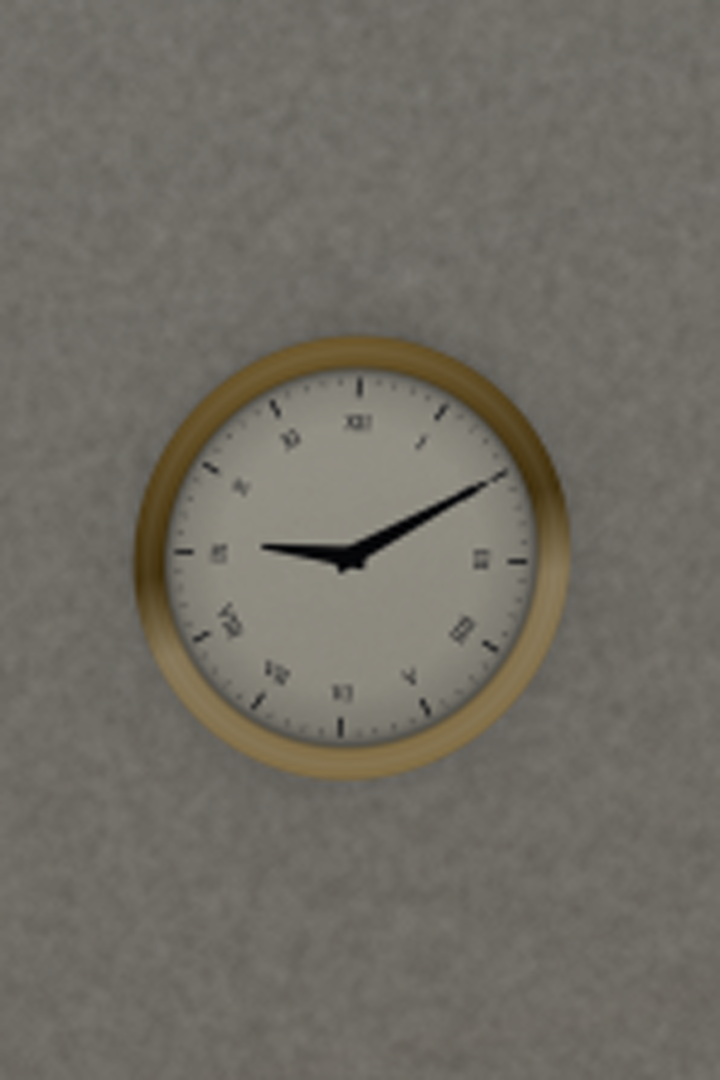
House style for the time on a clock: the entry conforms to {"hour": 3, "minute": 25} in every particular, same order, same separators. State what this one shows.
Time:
{"hour": 9, "minute": 10}
